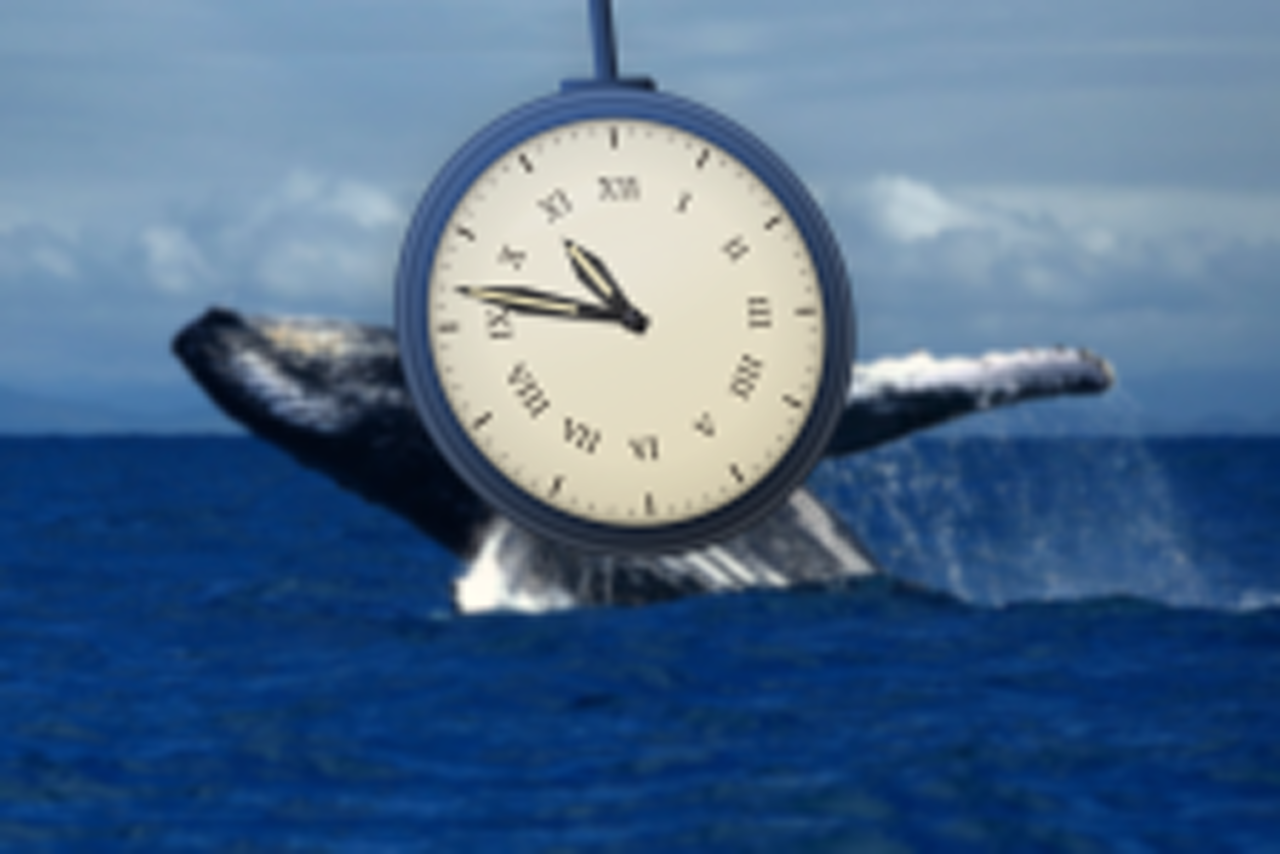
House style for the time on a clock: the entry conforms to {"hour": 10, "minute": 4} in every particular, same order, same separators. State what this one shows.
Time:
{"hour": 10, "minute": 47}
